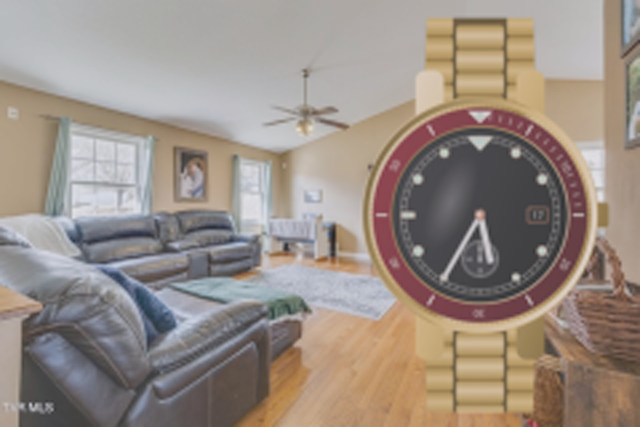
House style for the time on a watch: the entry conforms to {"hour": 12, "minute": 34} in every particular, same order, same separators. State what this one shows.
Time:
{"hour": 5, "minute": 35}
